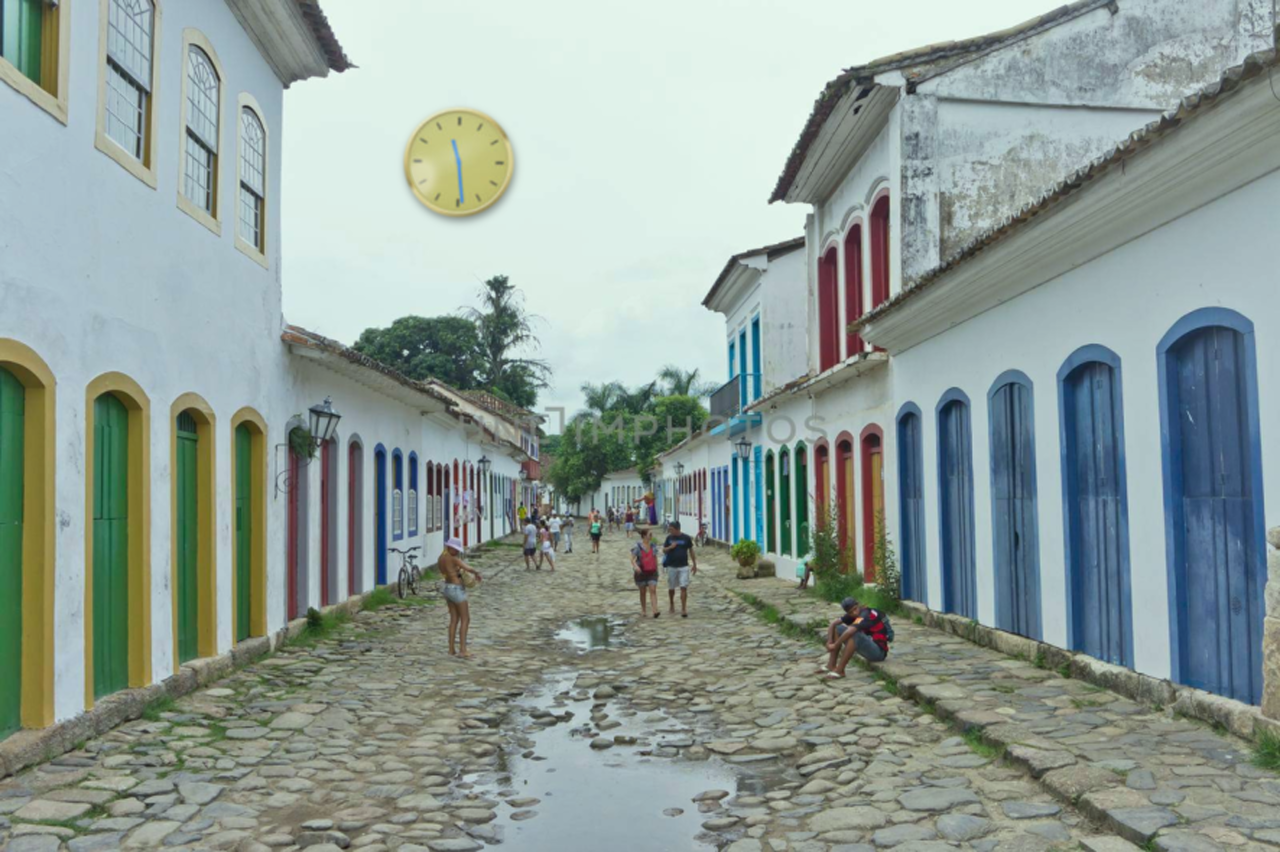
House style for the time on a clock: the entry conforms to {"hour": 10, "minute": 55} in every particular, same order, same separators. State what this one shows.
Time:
{"hour": 11, "minute": 29}
